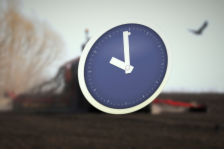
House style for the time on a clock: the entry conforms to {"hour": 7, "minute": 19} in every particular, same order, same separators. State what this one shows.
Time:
{"hour": 9, "minute": 59}
